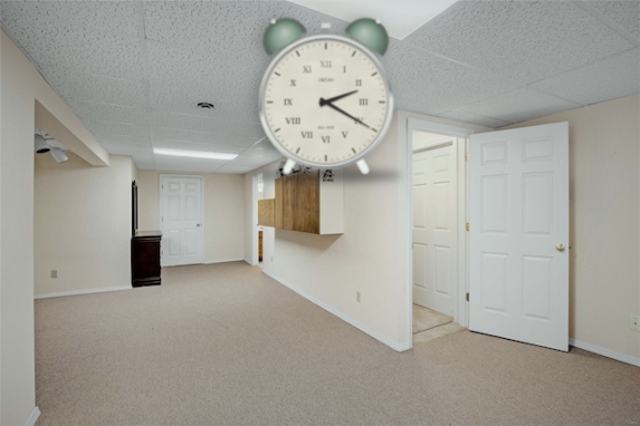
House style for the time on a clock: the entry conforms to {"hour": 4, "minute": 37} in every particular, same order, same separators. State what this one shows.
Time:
{"hour": 2, "minute": 20}
